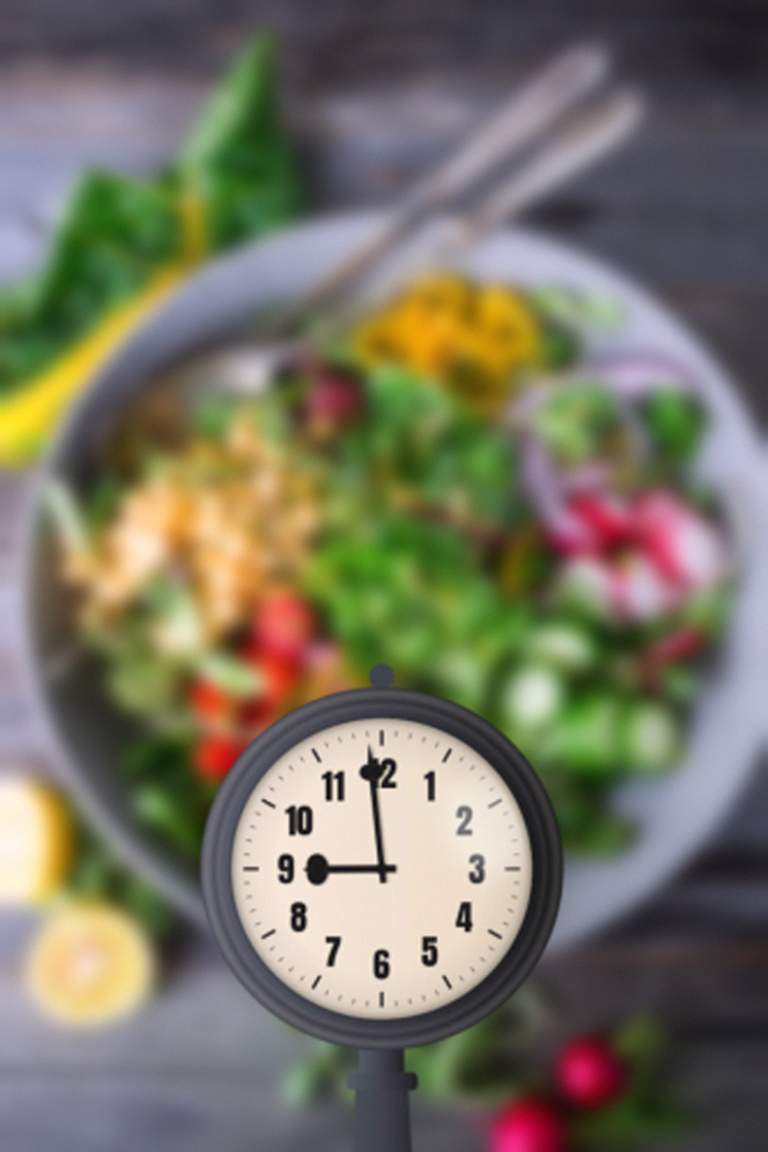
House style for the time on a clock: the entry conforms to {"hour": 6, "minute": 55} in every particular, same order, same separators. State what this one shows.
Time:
{"hour": 8, "minute": 59}
